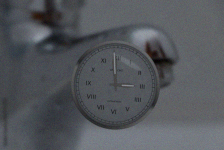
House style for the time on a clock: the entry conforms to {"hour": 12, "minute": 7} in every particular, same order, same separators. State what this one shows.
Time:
{"hour": 2, "minute": 59}
